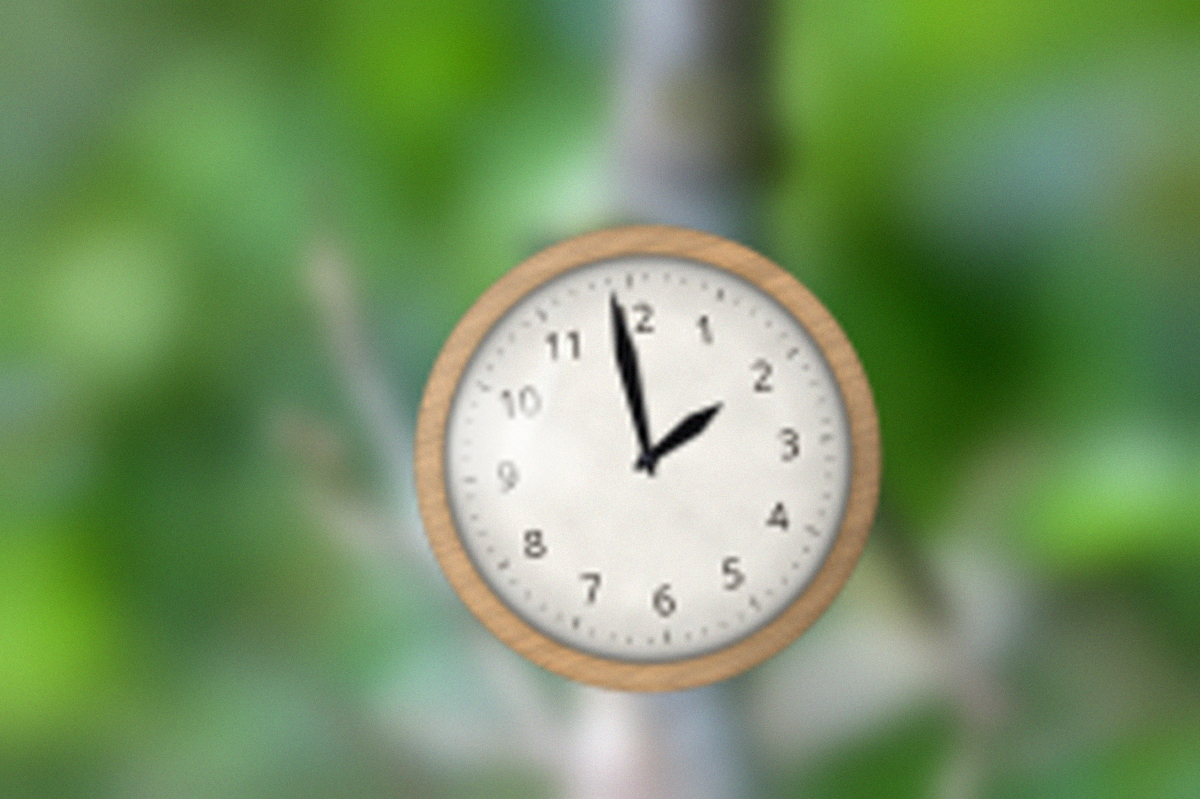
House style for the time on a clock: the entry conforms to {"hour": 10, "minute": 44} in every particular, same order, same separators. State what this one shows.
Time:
{"hour": 1, "minute": 59}
